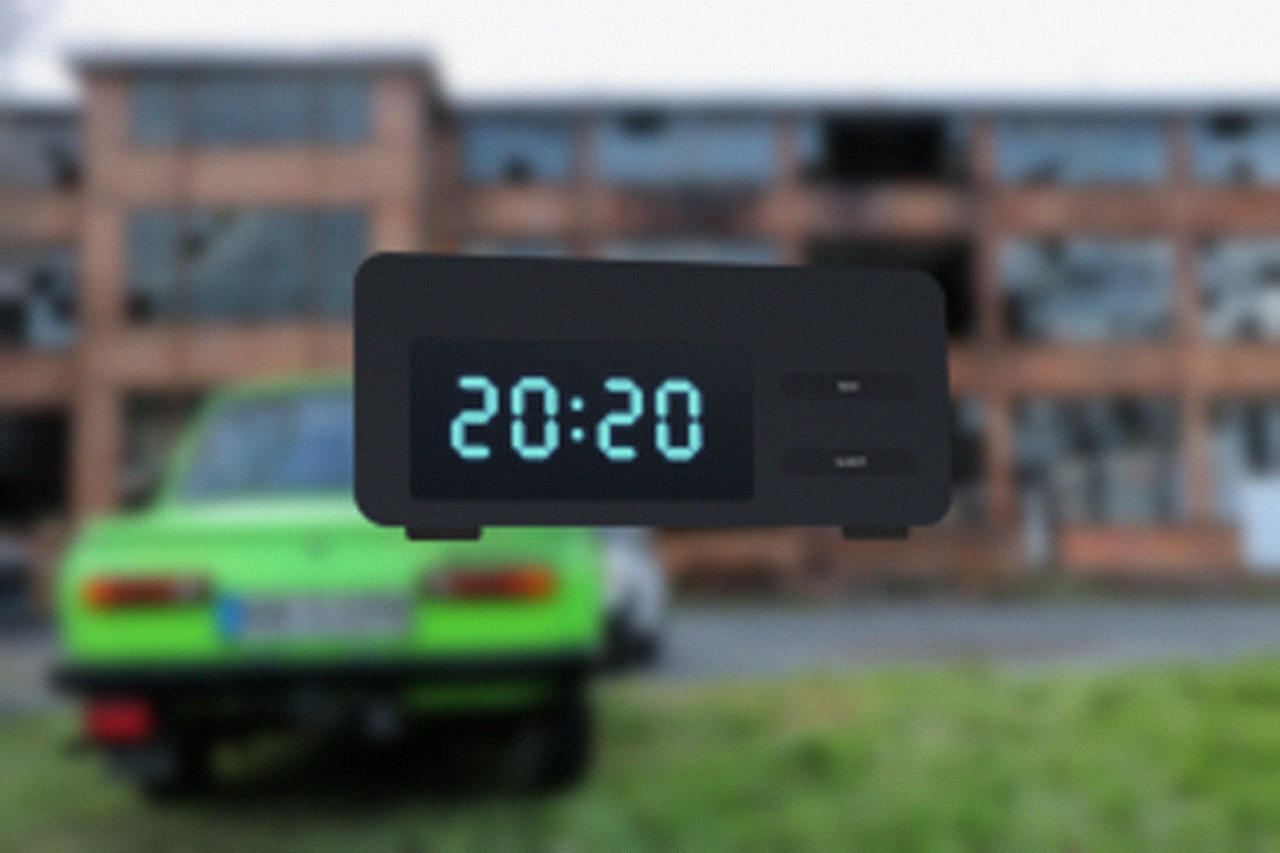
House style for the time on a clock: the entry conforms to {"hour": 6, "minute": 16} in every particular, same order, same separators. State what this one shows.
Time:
{"hour": 20, "minute": 20}
